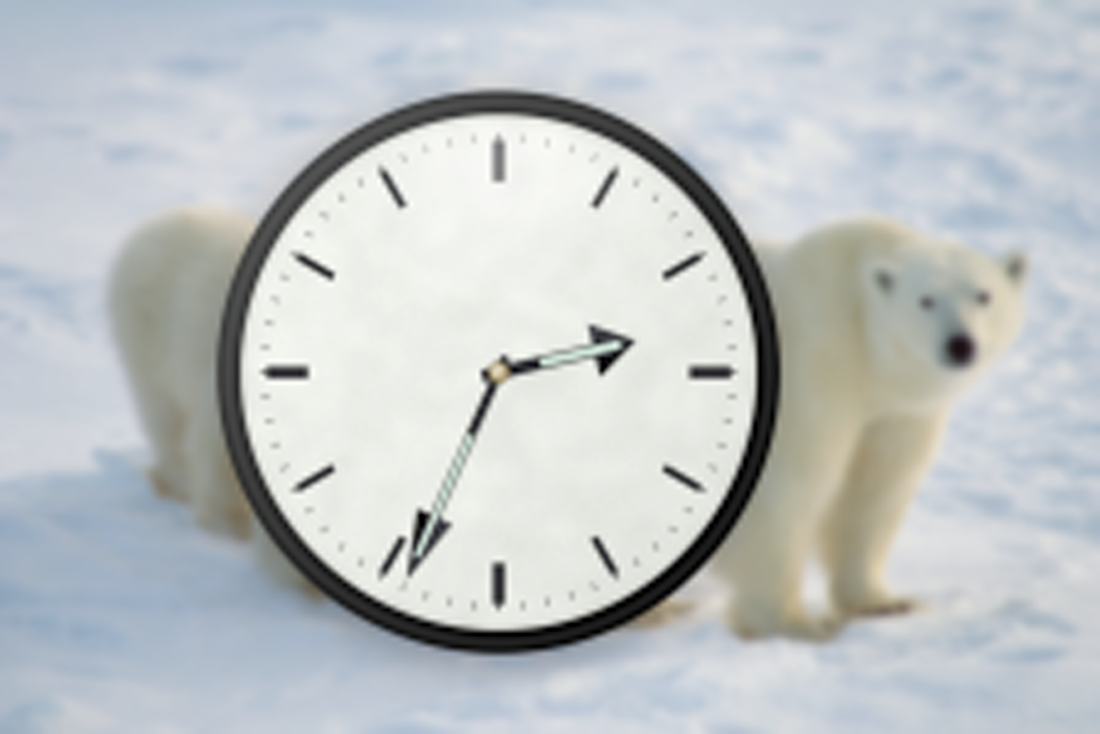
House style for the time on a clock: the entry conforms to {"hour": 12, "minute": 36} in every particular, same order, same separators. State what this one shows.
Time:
{"hour": 2, "minute": 34}
